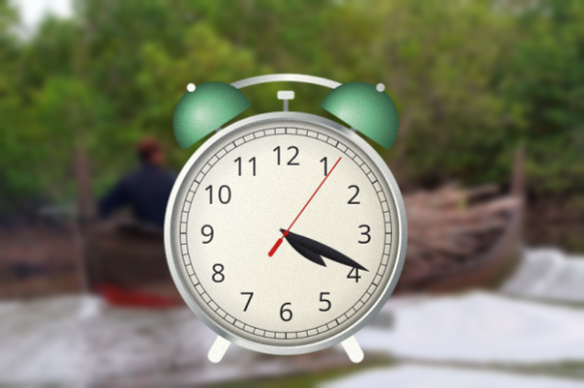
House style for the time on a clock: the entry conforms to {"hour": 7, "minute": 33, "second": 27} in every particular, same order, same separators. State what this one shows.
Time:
{"hour": 4, "minute": 19, "second": 6}
